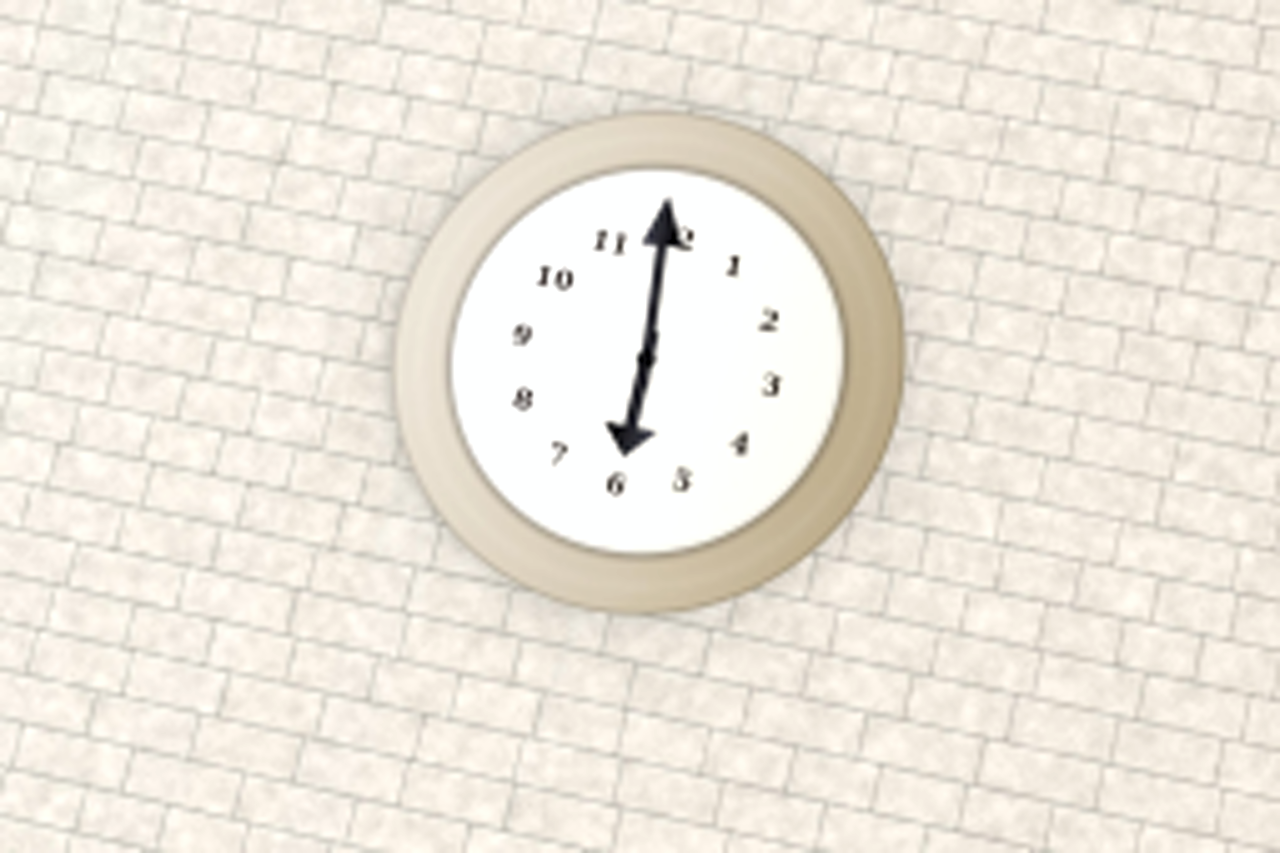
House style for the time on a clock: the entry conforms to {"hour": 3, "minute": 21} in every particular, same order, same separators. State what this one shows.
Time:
{"hour": 5, "minute": 59}
